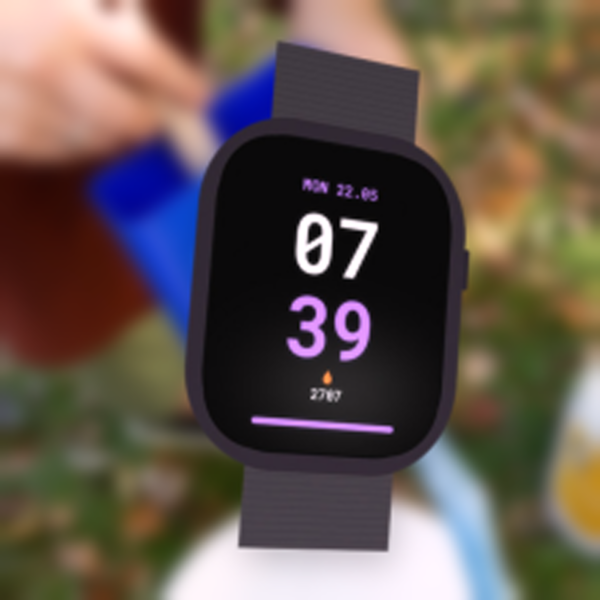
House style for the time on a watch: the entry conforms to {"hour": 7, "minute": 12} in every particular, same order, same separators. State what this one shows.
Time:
{"hour": 7, "minute": 39}
